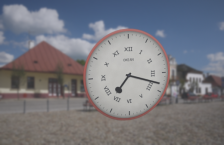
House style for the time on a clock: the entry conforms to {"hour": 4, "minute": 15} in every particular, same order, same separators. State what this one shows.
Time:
{"hour": 7, "minute": 18}
